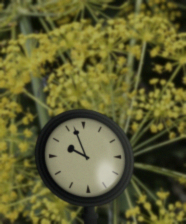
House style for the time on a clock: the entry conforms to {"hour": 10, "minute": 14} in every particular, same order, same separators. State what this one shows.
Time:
{"hour": 9, "minute": 57}
